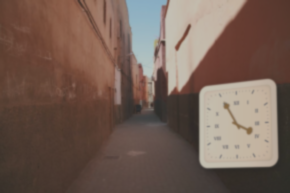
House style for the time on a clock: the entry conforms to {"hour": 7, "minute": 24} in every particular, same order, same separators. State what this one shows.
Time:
{"hour": 3, "minute": 55}
